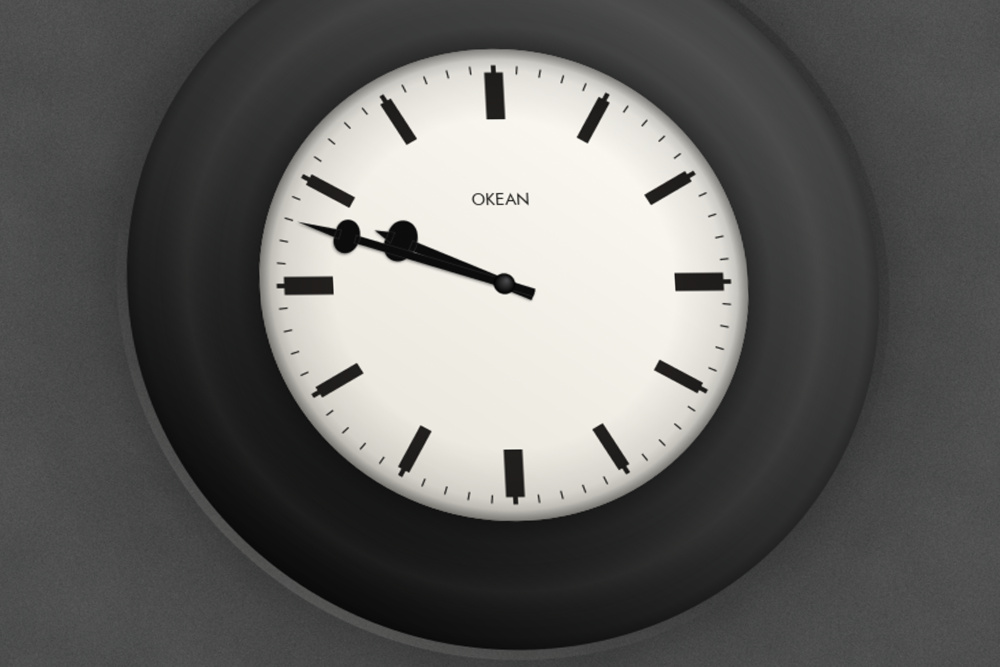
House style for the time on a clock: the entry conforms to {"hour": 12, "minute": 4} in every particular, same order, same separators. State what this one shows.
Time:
{"hour": 9, "minute": 48}
